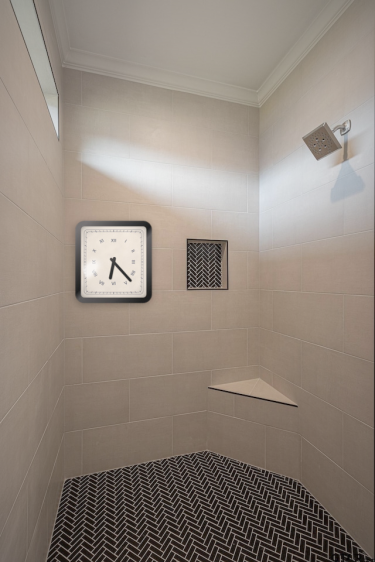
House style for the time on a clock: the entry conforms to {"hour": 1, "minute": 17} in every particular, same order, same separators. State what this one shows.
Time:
{"hour": 6, "minute": 23}
